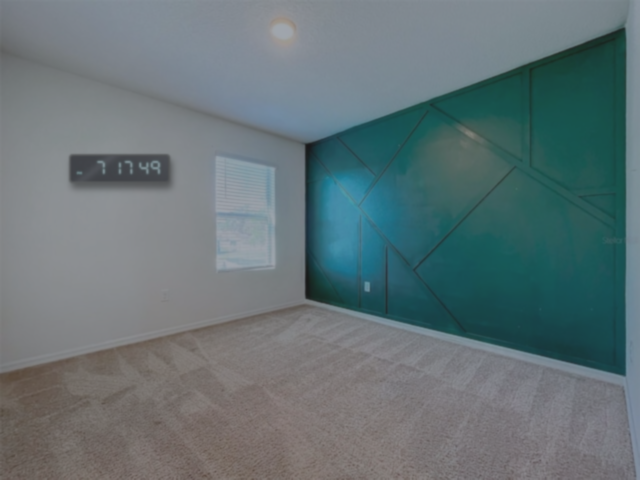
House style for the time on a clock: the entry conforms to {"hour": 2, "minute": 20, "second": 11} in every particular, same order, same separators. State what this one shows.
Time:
{"hour": 7, "minute": 17, "second": 49}
